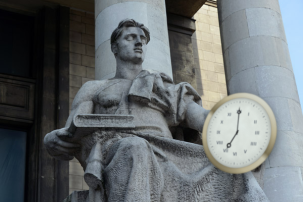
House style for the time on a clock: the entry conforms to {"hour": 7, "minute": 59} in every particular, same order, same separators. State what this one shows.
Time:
{"hour": 7, "minute": 0}
